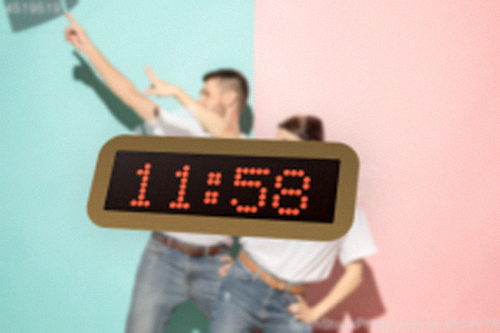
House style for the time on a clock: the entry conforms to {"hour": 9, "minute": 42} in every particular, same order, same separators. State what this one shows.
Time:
{"hour": 11, "minute": 58}
